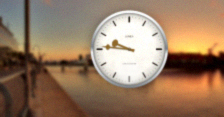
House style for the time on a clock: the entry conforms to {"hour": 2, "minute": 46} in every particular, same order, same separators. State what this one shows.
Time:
{"hour": 9, "minute": 46}
